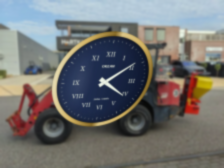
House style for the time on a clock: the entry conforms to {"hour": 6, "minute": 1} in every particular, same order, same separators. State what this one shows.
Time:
{"hour": 4, "minute": 9}
